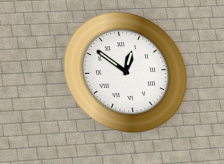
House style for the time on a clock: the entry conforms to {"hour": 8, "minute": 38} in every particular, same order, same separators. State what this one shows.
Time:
{"hour": 12, "minute": 52}
